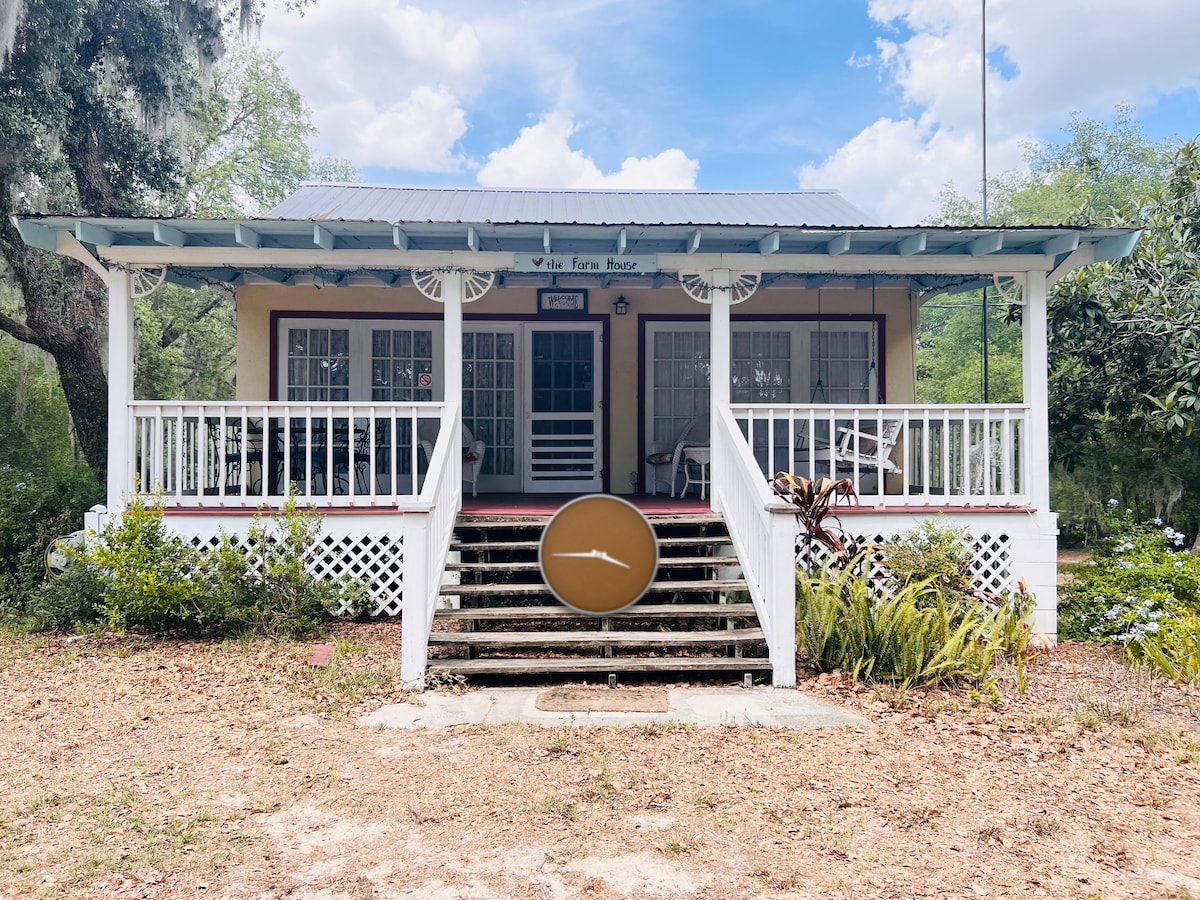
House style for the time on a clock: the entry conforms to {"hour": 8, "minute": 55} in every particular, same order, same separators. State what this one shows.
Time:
{"hour": 3, "minute": 45}
